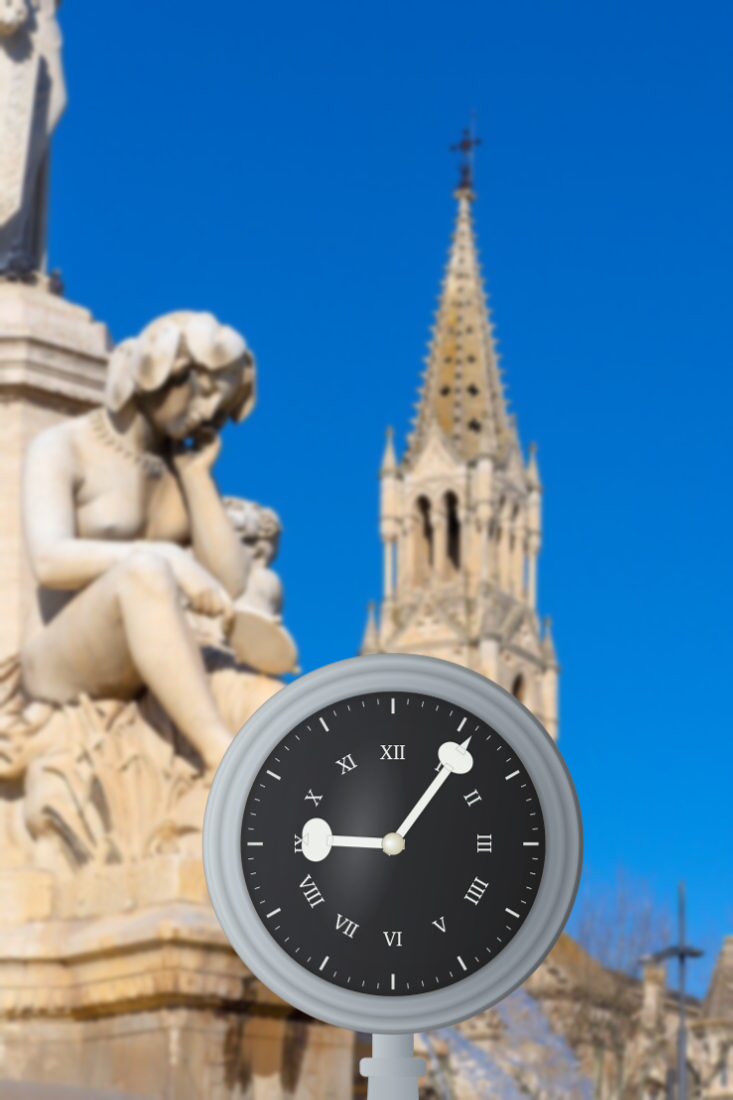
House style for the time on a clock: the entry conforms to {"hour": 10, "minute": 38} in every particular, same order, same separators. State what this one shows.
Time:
{"hour": 9, "minute": 6}
